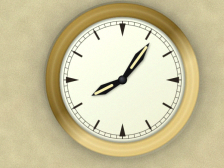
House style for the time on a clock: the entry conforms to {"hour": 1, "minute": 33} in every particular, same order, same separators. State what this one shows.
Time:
{"hour": 8, "minute": 6}
